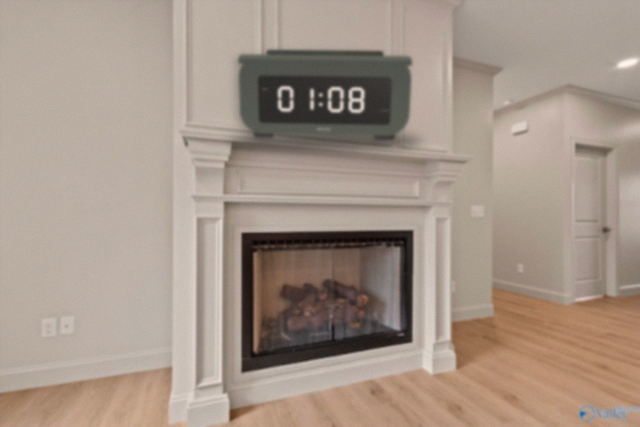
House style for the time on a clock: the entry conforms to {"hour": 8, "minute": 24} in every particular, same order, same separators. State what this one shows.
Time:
{"hour": 1, "minute": 8}
